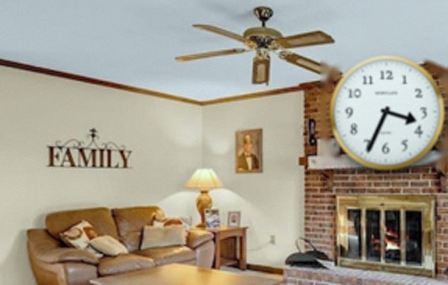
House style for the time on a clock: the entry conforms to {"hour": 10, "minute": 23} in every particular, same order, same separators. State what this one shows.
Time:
{"hour": 3, "minute": 34}
